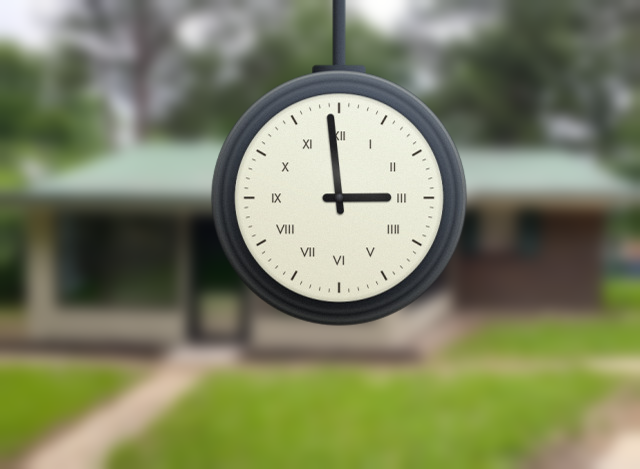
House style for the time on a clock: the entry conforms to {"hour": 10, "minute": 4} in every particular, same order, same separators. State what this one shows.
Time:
{"hour": 2, "minute": 59}
